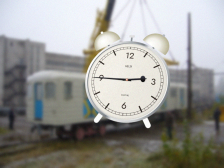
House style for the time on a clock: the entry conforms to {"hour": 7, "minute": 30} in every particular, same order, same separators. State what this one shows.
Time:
{"hour": 2, "minute": 45}
